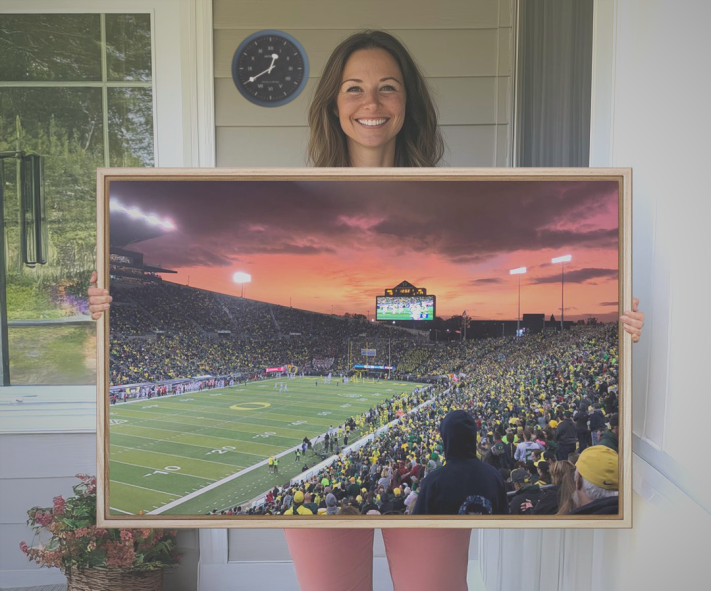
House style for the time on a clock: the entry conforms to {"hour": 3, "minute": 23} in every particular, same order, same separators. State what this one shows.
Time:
{"hour": 12, "minute": 40}
